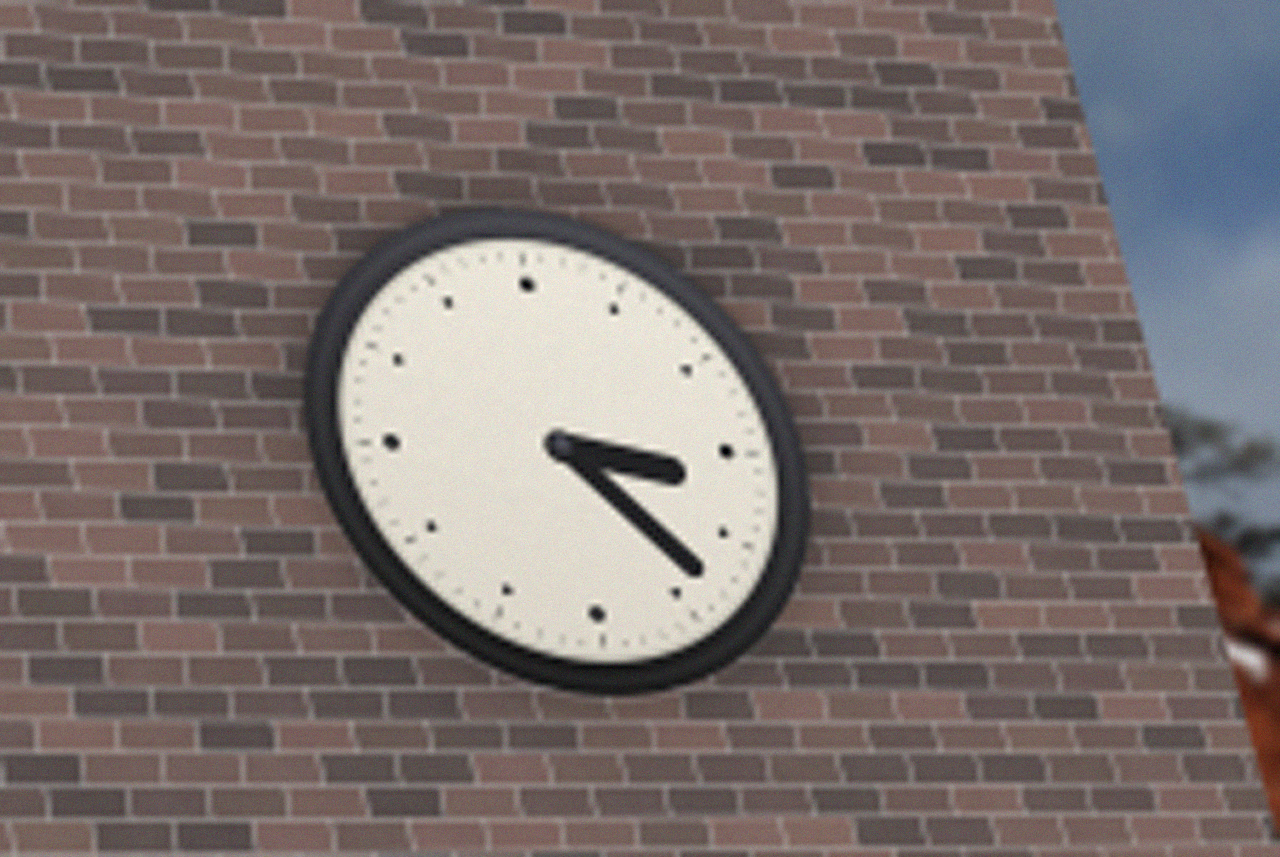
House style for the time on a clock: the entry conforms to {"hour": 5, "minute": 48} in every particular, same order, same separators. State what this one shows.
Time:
{"hour": 3, "minute": 23}
